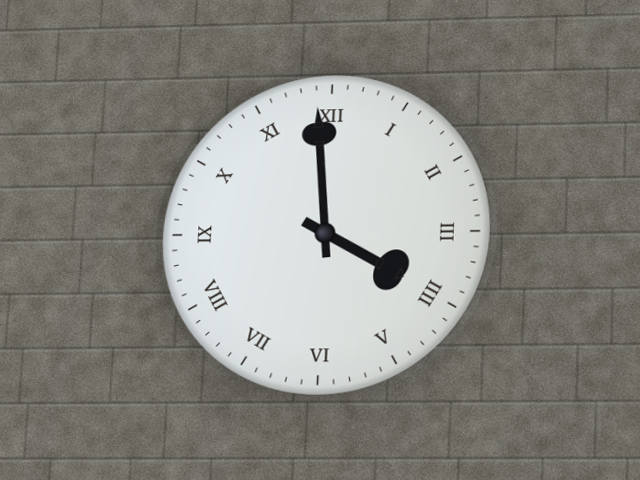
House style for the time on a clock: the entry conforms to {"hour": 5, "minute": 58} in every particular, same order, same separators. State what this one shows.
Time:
{"hour": 3, "minute": 59}
